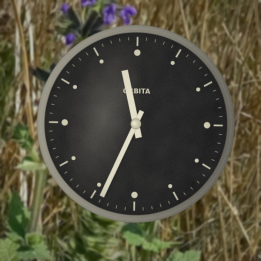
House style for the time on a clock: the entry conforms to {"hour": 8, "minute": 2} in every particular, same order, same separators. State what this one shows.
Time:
{"hour": 11, "minute": 34}
